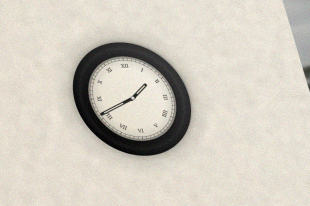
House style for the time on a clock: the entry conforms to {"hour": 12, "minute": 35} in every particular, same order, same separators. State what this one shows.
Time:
{"hour": 1, "minute": 41}
